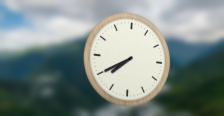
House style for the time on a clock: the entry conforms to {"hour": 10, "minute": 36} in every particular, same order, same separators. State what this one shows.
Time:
{"hour": 7, "minute": 40}
